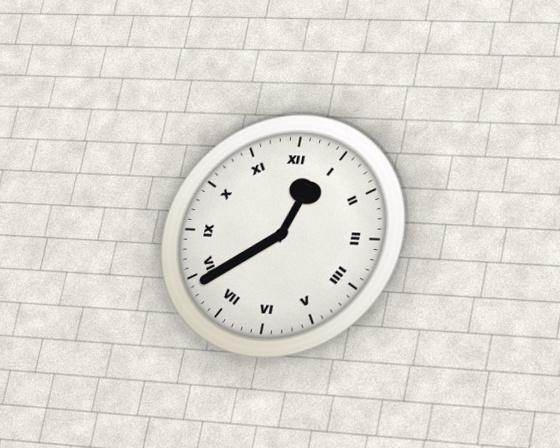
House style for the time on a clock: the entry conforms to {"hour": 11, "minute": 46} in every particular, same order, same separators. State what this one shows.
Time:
{"hour": 12, "minute": 39}
